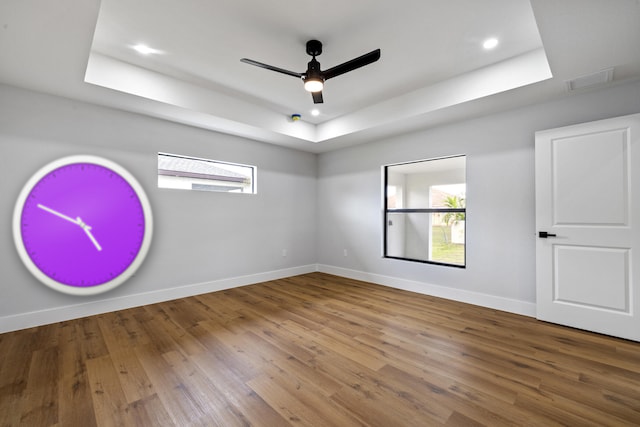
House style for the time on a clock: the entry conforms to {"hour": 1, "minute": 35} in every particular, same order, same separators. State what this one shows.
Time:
{"hour": 4, "minute": 49}
